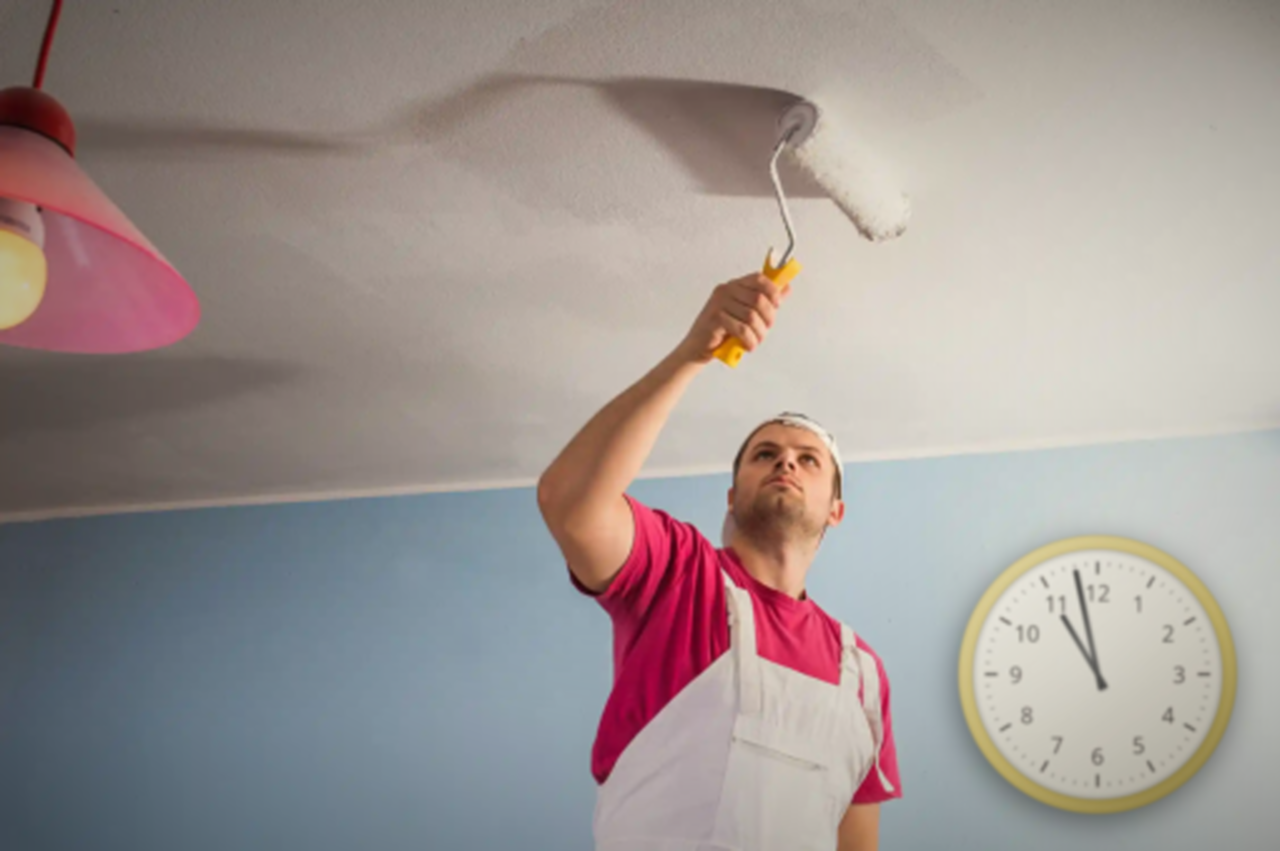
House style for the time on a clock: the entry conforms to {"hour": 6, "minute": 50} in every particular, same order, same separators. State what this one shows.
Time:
{"hour": 10, "minute": 58}
